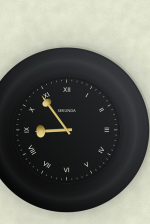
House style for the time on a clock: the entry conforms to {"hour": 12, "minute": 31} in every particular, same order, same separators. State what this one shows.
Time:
{"hour": 8, "minute": 54}
